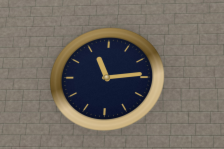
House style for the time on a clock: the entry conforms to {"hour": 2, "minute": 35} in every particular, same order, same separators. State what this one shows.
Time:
{"hour": 11, "minute": 14}
